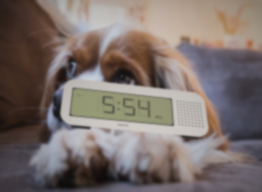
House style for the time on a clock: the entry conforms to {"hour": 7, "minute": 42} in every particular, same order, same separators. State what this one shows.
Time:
{"hour": 5, "minute": 54}
